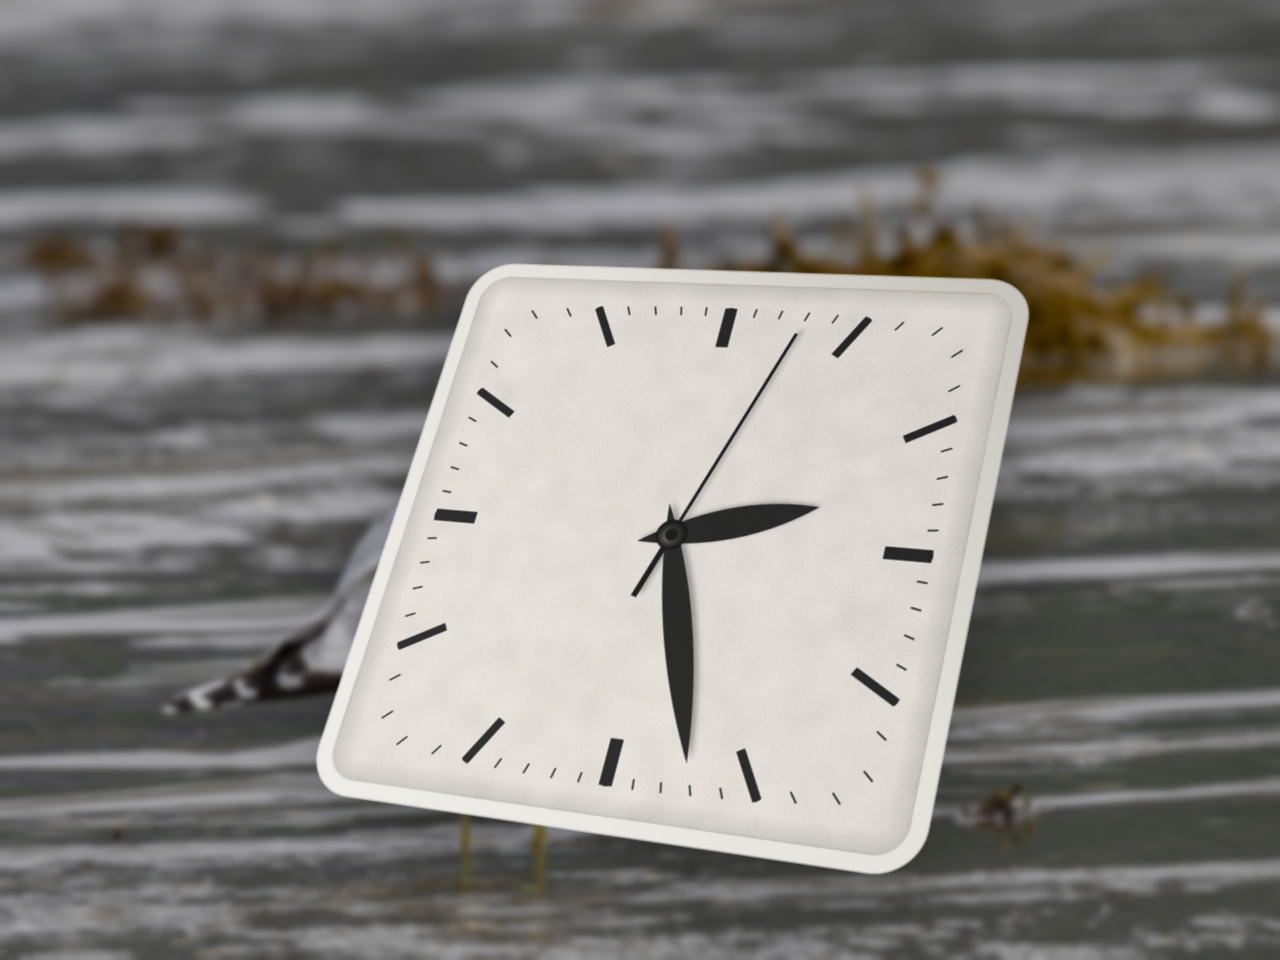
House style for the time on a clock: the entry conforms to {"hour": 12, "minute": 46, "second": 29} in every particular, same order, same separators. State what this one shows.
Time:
{"hour": 2, "minute": 27, "second": 3}
